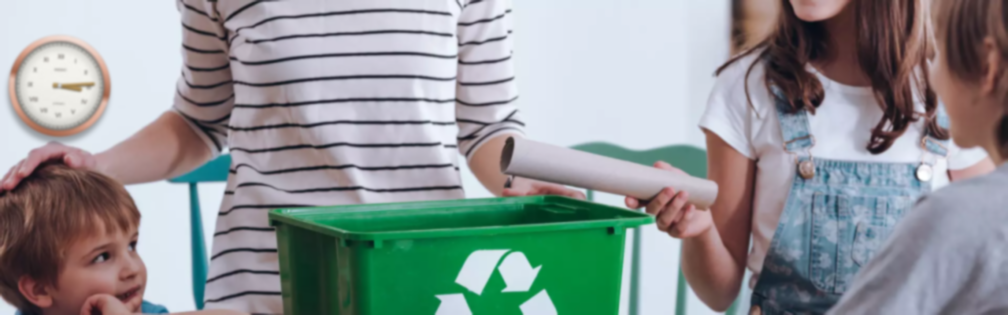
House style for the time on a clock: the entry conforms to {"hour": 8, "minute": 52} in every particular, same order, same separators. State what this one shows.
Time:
{"hour": 3, "minute": 14}
